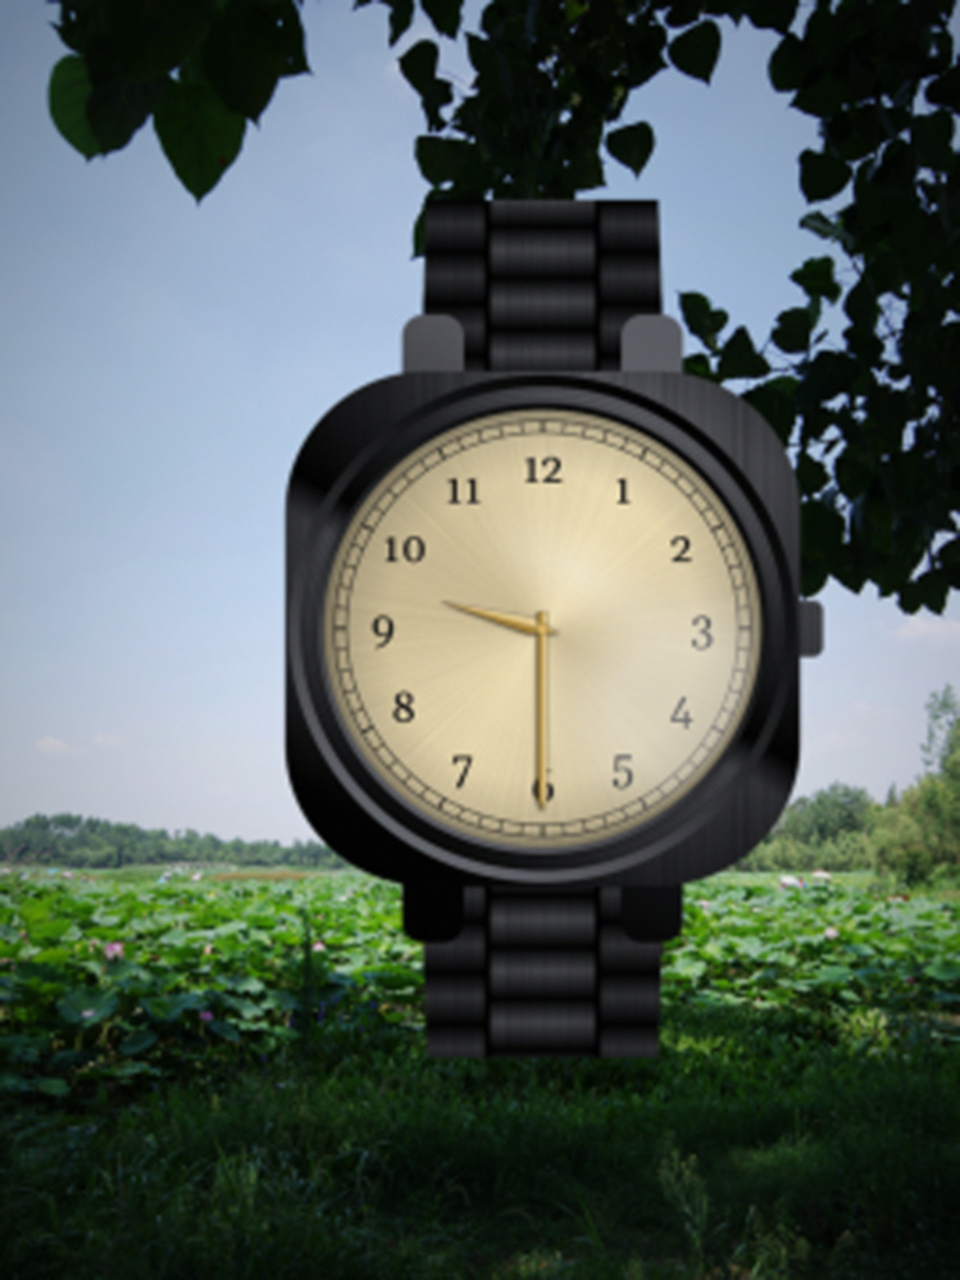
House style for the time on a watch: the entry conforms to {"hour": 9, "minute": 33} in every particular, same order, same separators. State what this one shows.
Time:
{"hour": 9, "minute": 30}
